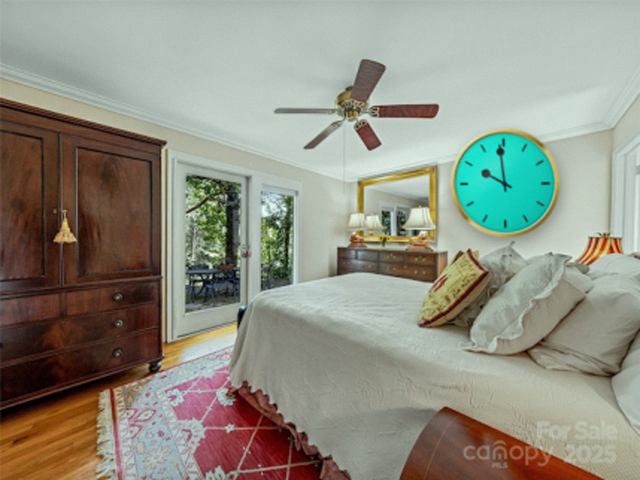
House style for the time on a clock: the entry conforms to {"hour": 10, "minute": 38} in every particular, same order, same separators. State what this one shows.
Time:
{"hour": 9, "minute": 59}
